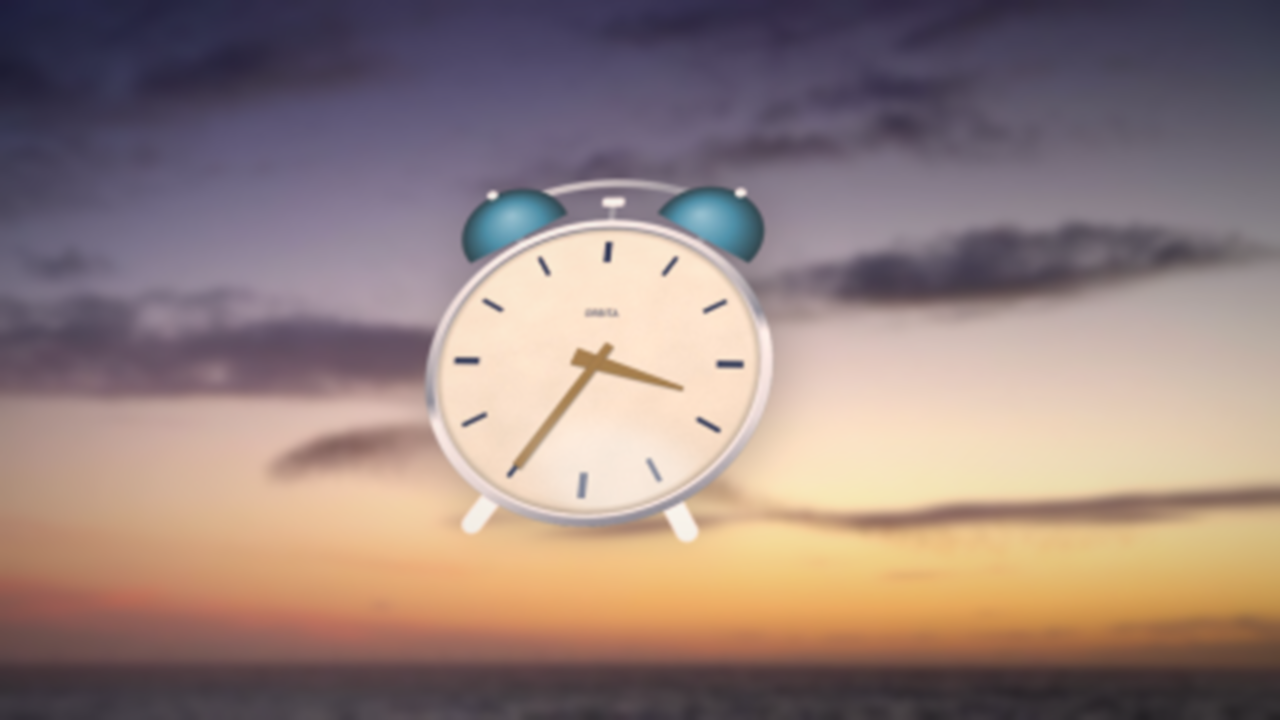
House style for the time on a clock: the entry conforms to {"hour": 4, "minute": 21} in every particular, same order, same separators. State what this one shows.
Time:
{"hour": 3, "minute": 35}
